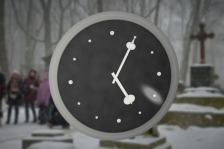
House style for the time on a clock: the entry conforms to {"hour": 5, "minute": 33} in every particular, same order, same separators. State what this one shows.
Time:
{"hour": 5, "minute": 5}
